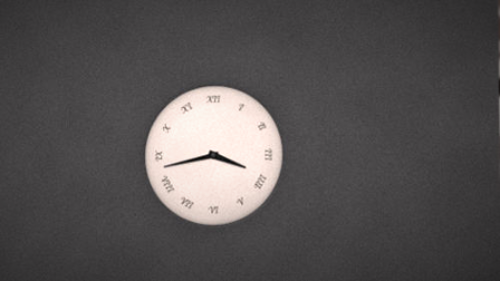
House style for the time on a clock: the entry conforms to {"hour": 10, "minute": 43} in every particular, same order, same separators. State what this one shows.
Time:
{"hour": 3, "minute": 43}
